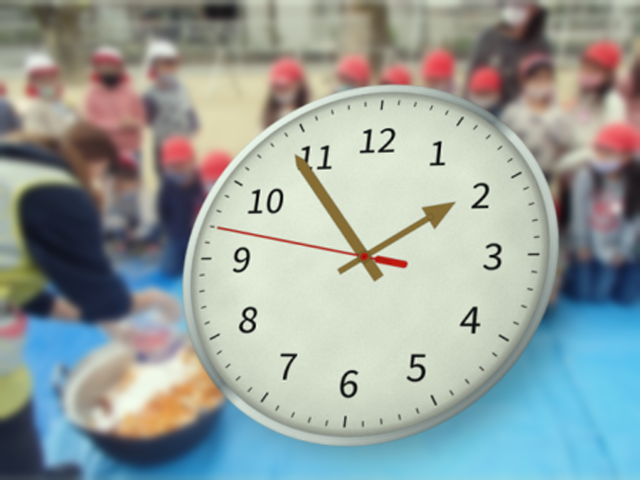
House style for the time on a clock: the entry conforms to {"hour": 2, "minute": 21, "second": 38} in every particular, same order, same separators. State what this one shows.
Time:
{"hour": 1, "minute": 53, "second": 47}
